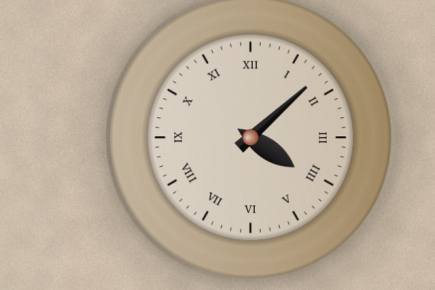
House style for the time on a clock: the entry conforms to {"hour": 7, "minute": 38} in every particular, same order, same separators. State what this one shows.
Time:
{"hour": 4, "minute": 8}
